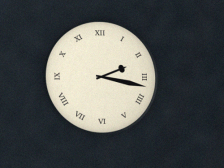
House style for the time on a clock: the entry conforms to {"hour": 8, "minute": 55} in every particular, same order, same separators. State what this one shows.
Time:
{"hour": 2, "minute": 17}
